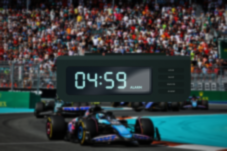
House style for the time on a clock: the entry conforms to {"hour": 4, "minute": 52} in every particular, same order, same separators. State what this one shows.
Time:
{"hour": 4, "minute": 59}
